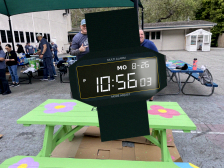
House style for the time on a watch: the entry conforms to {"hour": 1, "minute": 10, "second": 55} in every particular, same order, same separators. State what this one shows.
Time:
{"hour": 10, "minute": 56, "second": 3}
